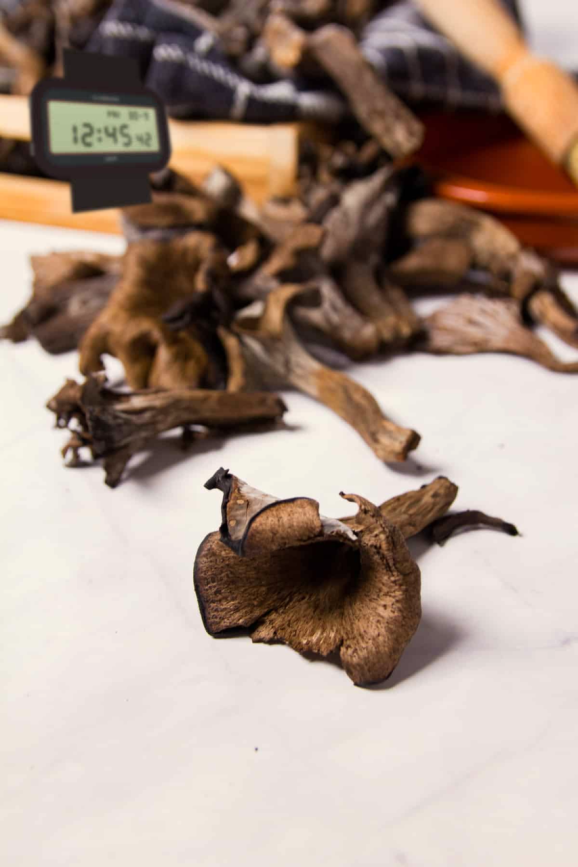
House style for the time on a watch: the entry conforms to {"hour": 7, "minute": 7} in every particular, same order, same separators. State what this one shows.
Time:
{"hour": 12, "minute": 45}
